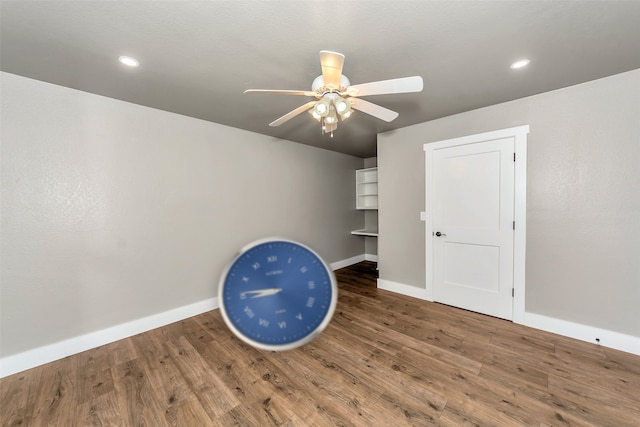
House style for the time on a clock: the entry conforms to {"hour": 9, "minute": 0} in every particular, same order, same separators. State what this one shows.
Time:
{"hour": 8, "minute": 46}
